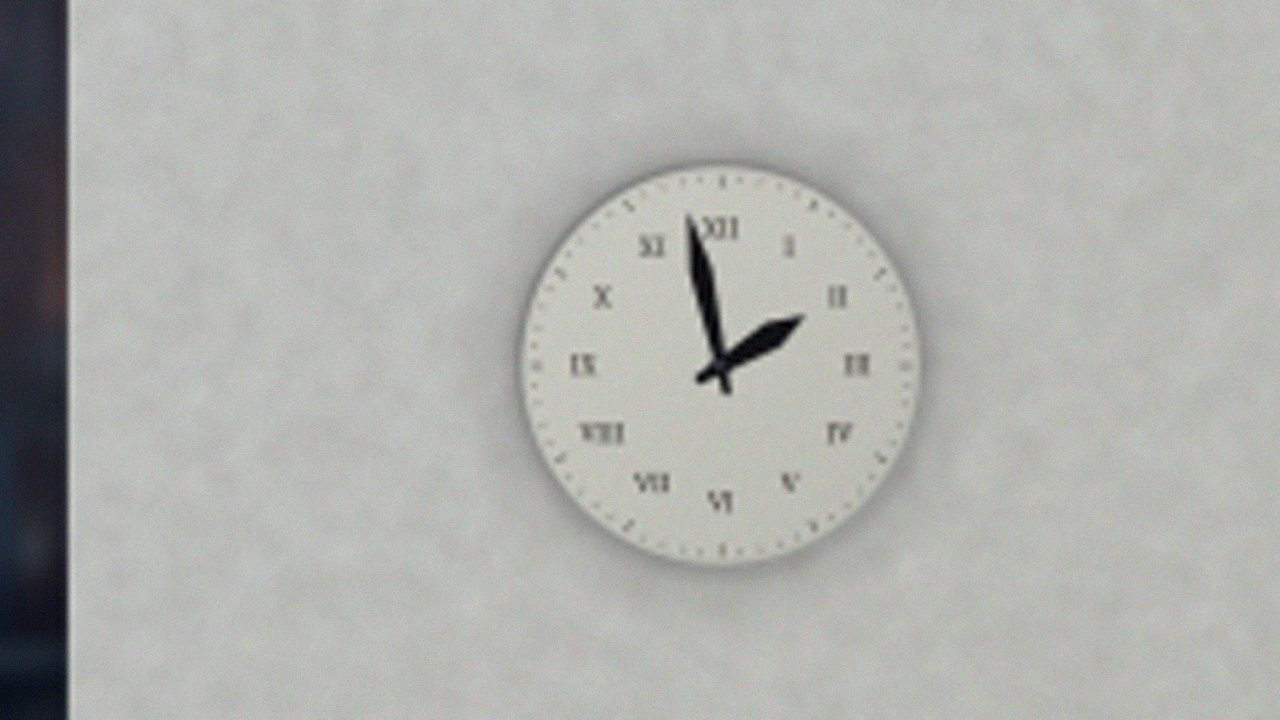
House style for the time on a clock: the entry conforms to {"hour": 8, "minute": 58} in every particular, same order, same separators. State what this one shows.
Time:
{"hour": 1, "minute": 58}
